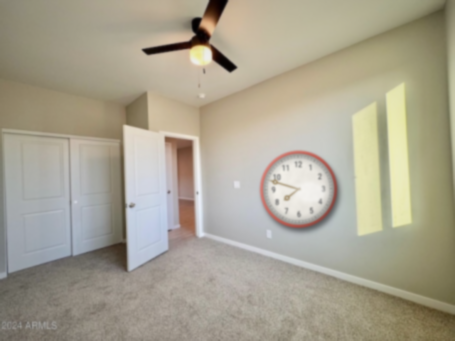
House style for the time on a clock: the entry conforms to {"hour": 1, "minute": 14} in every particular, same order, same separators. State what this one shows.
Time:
{"hour": 7, "minute": 48}
